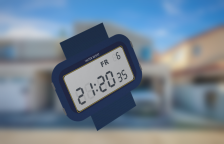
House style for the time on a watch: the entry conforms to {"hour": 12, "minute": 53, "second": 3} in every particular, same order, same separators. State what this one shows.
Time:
{"hour": 21, "minute": 20, "second": 35}
